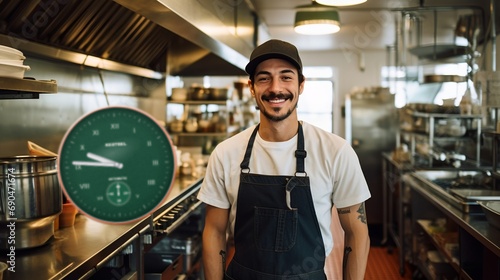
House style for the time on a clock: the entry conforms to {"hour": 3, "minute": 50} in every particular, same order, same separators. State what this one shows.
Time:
{"hour": 9, "minute": 46}
